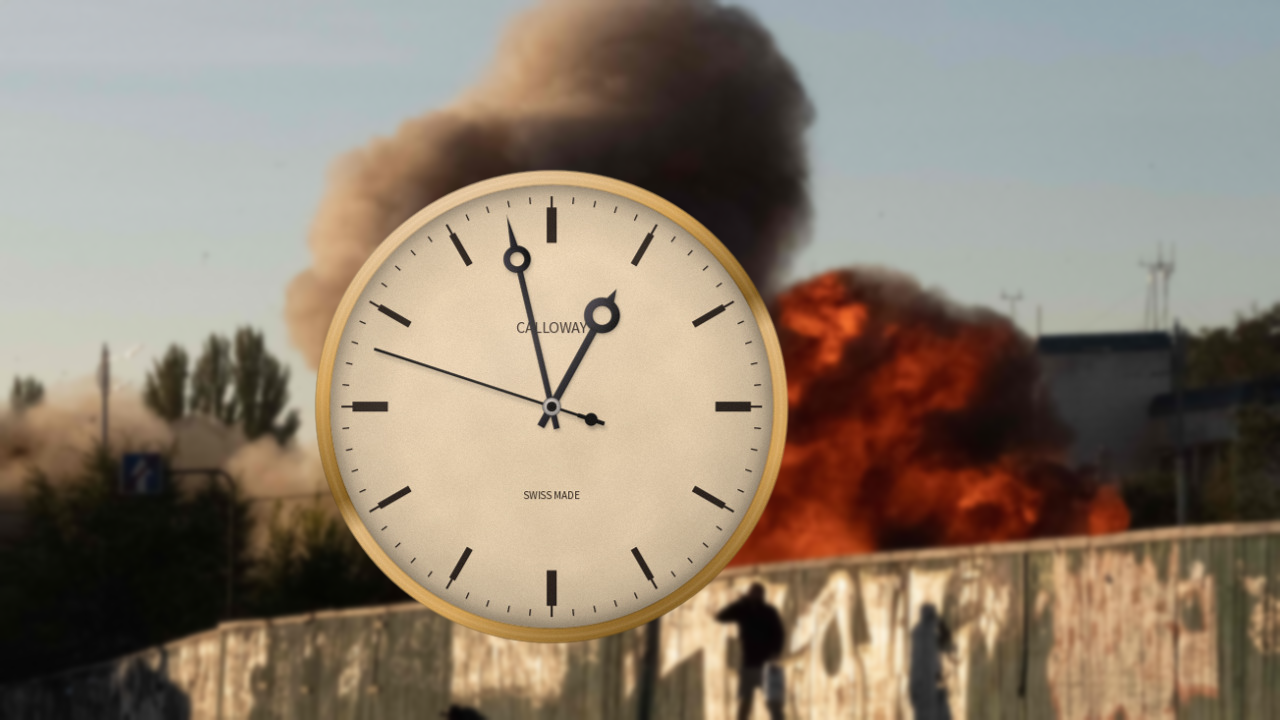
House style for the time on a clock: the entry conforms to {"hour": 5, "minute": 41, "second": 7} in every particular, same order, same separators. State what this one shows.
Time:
{"hour": 12, "minute": 57, "second": 48}
